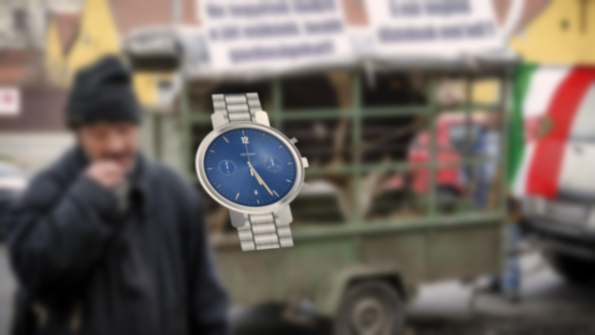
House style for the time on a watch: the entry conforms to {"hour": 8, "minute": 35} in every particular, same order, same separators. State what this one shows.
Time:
{"hour": 5, "minute": 26}
